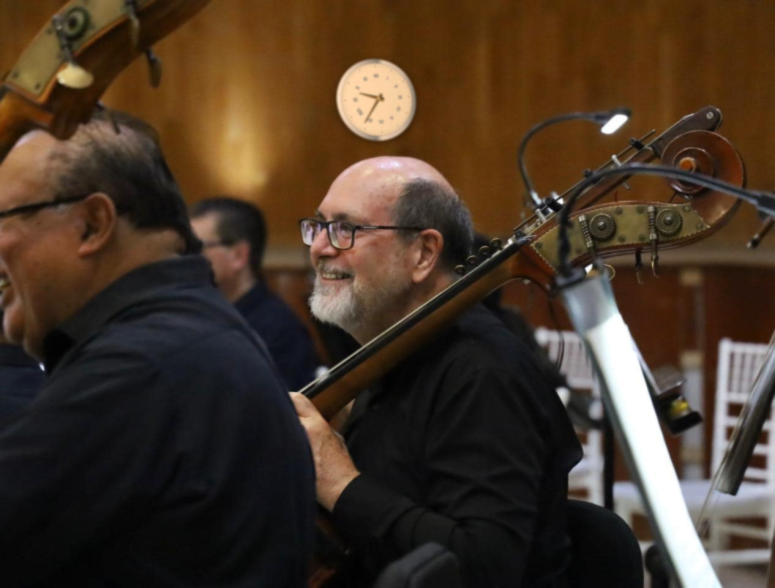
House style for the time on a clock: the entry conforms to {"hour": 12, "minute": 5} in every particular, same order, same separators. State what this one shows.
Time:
{"hour": 9, "minute": 36}
